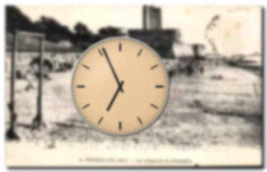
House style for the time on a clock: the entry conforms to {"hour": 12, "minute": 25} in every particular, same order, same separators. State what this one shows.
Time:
{"hour": 6, "minute": 56}
